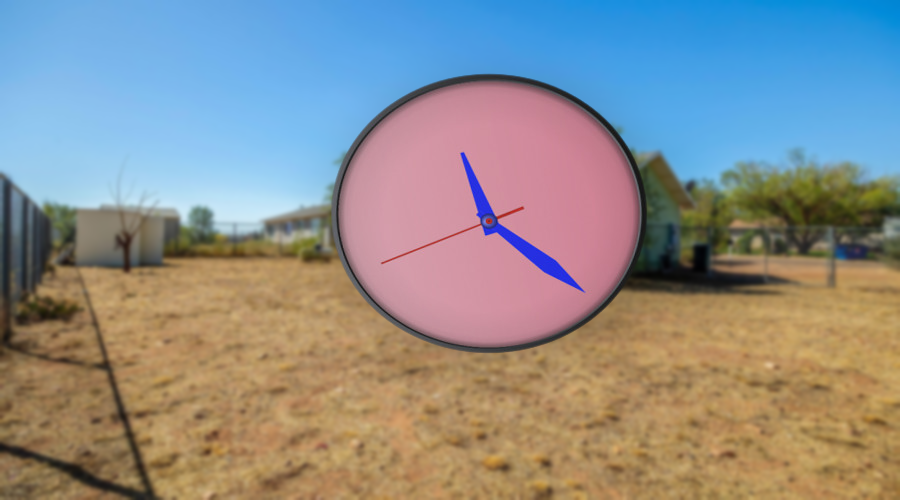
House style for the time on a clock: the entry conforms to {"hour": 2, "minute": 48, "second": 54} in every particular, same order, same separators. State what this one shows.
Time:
{"hour": 11, "minute": 21, "second": 41}
